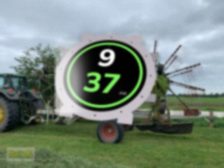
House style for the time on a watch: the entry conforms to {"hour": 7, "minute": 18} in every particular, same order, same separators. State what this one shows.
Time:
{"hour": 9, "minute": 37}
